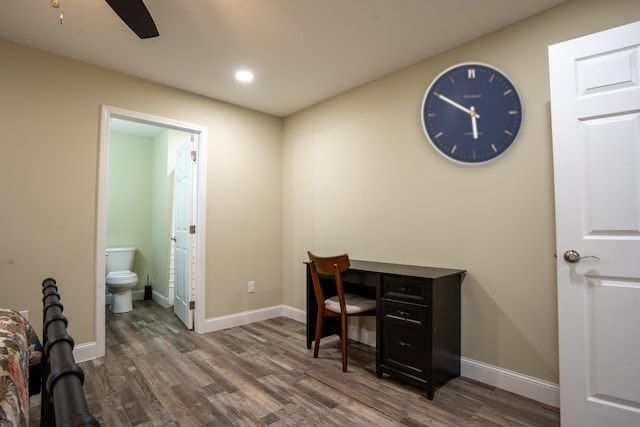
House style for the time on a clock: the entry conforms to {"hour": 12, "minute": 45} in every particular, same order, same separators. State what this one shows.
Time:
{"hour": 5, "minute": 50}
